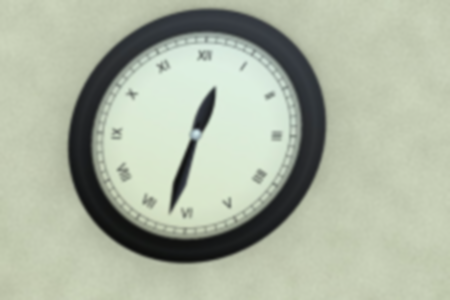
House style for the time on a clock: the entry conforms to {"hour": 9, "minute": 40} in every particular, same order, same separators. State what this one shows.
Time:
{"hour": 12, "minute": 32}
